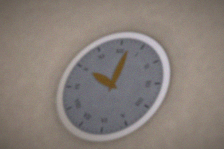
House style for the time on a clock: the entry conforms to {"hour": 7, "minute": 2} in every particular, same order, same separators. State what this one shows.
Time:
{"hour": 10, "minute": 2}
